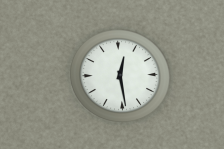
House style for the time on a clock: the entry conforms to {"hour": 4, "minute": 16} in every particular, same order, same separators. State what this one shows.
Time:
{"hour": 12, "minute": 29}
